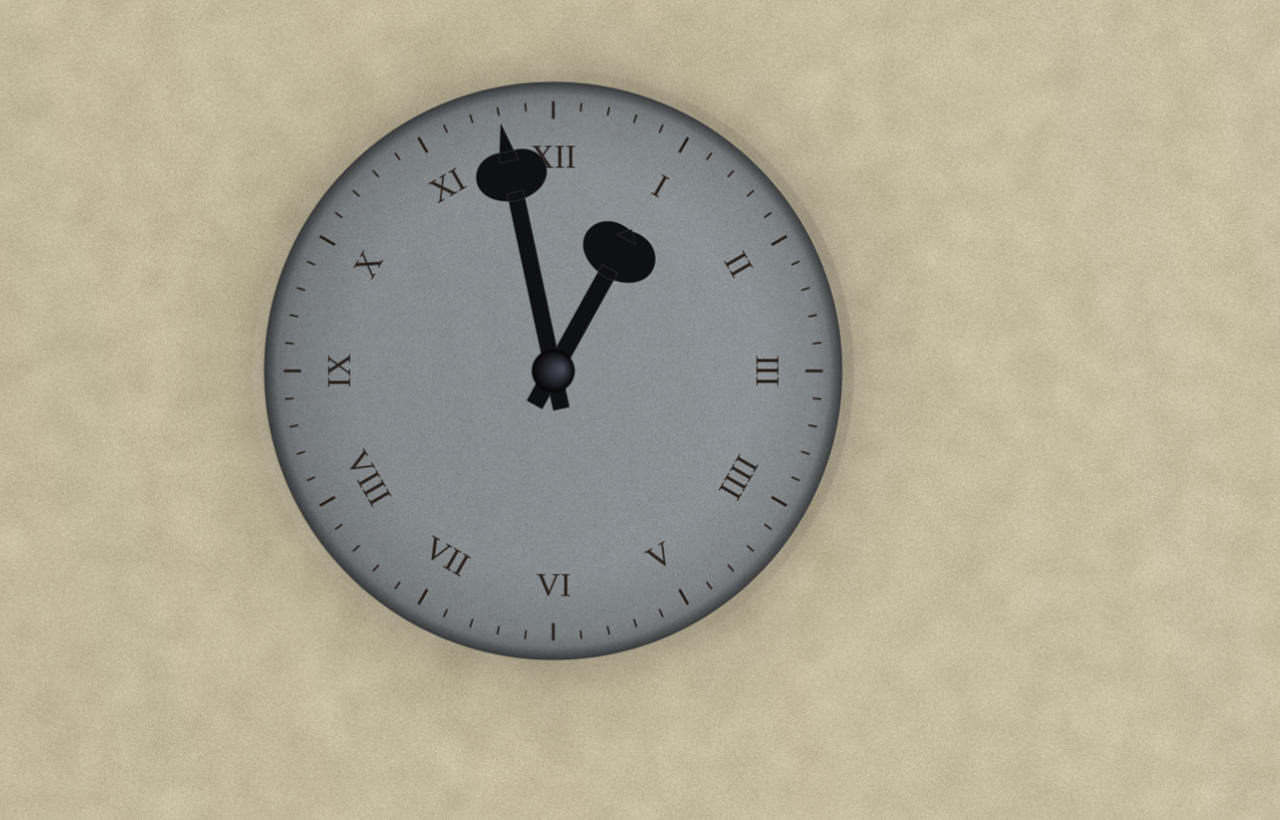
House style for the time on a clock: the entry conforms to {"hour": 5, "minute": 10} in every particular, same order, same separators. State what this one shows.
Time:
{"hour": 12, "minute": 58}
